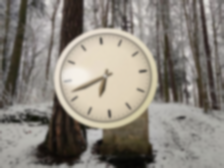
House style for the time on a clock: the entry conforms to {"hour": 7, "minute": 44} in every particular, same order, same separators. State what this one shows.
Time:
{"hour": 6, "minute": 42}
